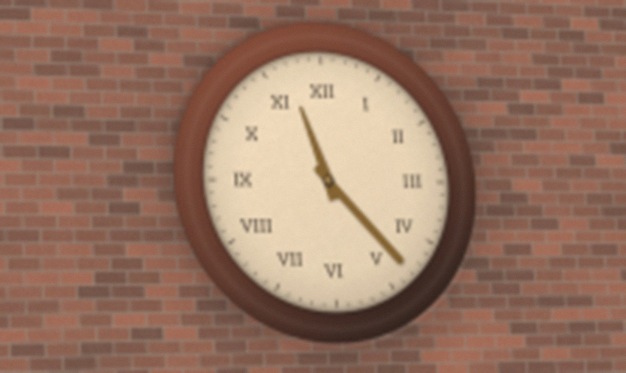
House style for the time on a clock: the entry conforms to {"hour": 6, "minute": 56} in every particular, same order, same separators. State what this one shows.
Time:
{"hour": 11, "minute": 23}
